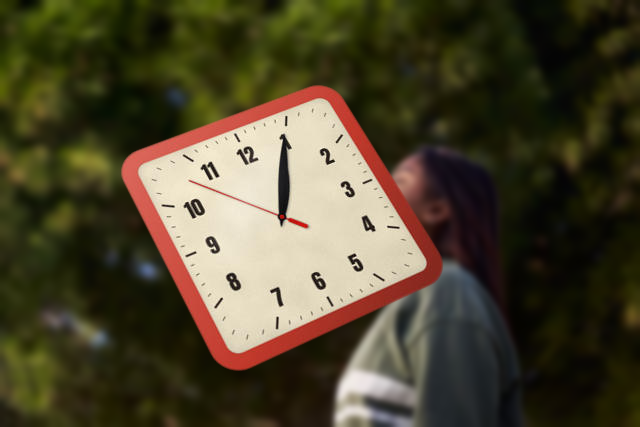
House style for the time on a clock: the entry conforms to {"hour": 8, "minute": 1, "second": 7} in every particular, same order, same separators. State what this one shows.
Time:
{"hour": 1, "minute": 4, "second": 53}
